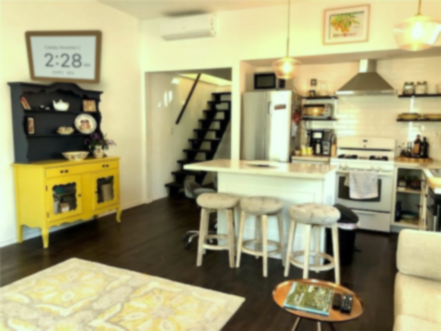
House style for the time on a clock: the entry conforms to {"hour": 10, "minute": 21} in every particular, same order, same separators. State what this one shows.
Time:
{"hour": 2, "minute": 28}
